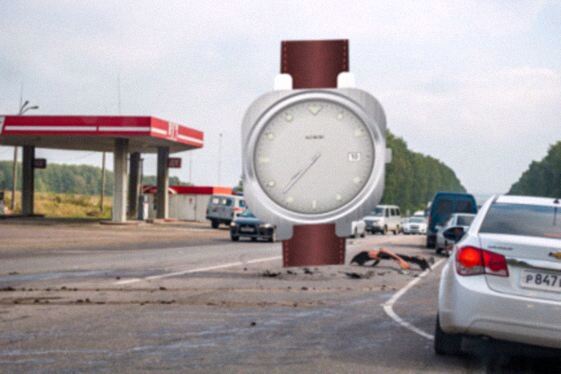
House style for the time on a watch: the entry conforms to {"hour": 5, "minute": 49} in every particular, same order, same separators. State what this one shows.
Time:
{"hour": 7, "minute": 37}
